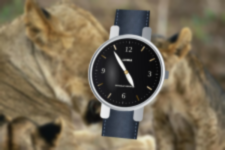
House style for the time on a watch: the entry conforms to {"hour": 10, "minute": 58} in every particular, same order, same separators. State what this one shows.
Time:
{"hour": 4, "minute": 54}
